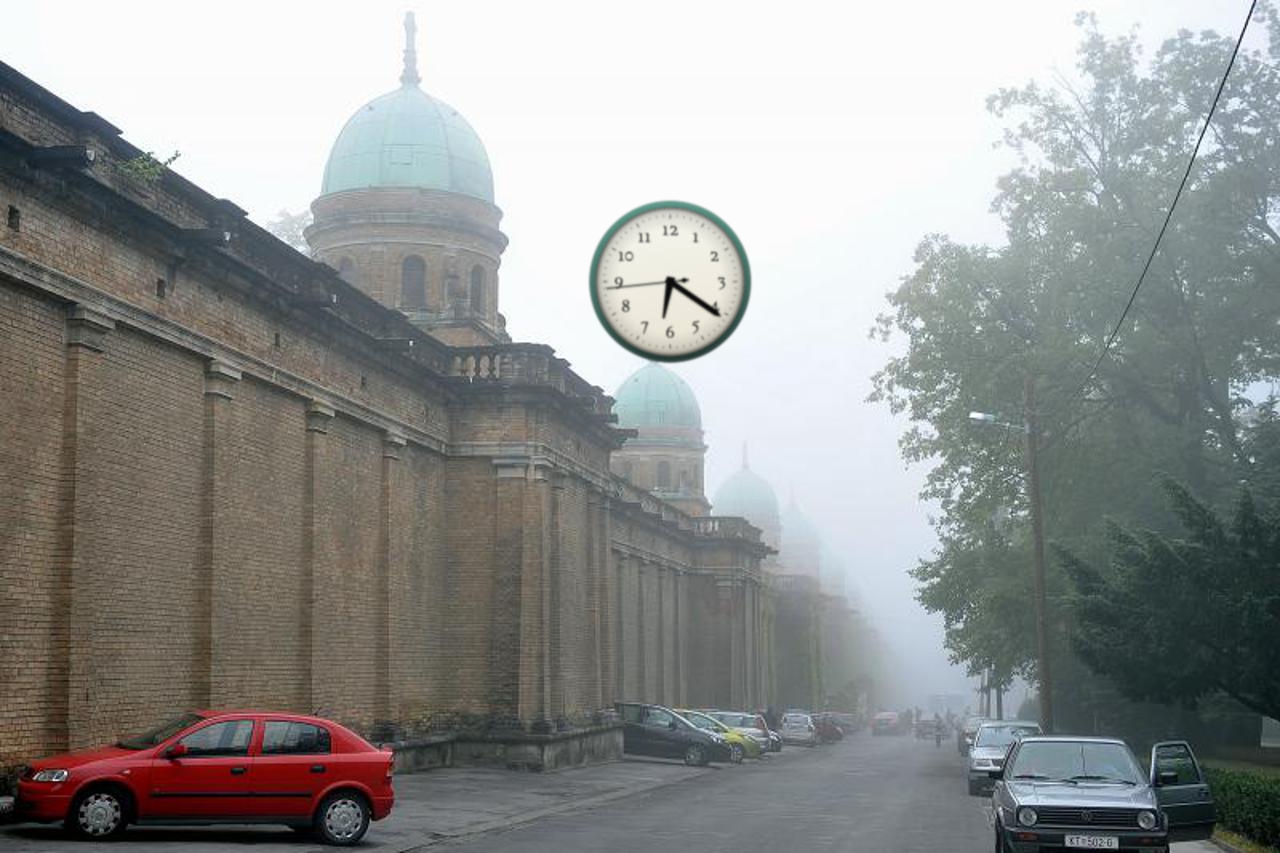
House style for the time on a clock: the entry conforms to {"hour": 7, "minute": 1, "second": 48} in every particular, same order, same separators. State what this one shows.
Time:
{"hour": 6, "minute": 20, "second": 44}
